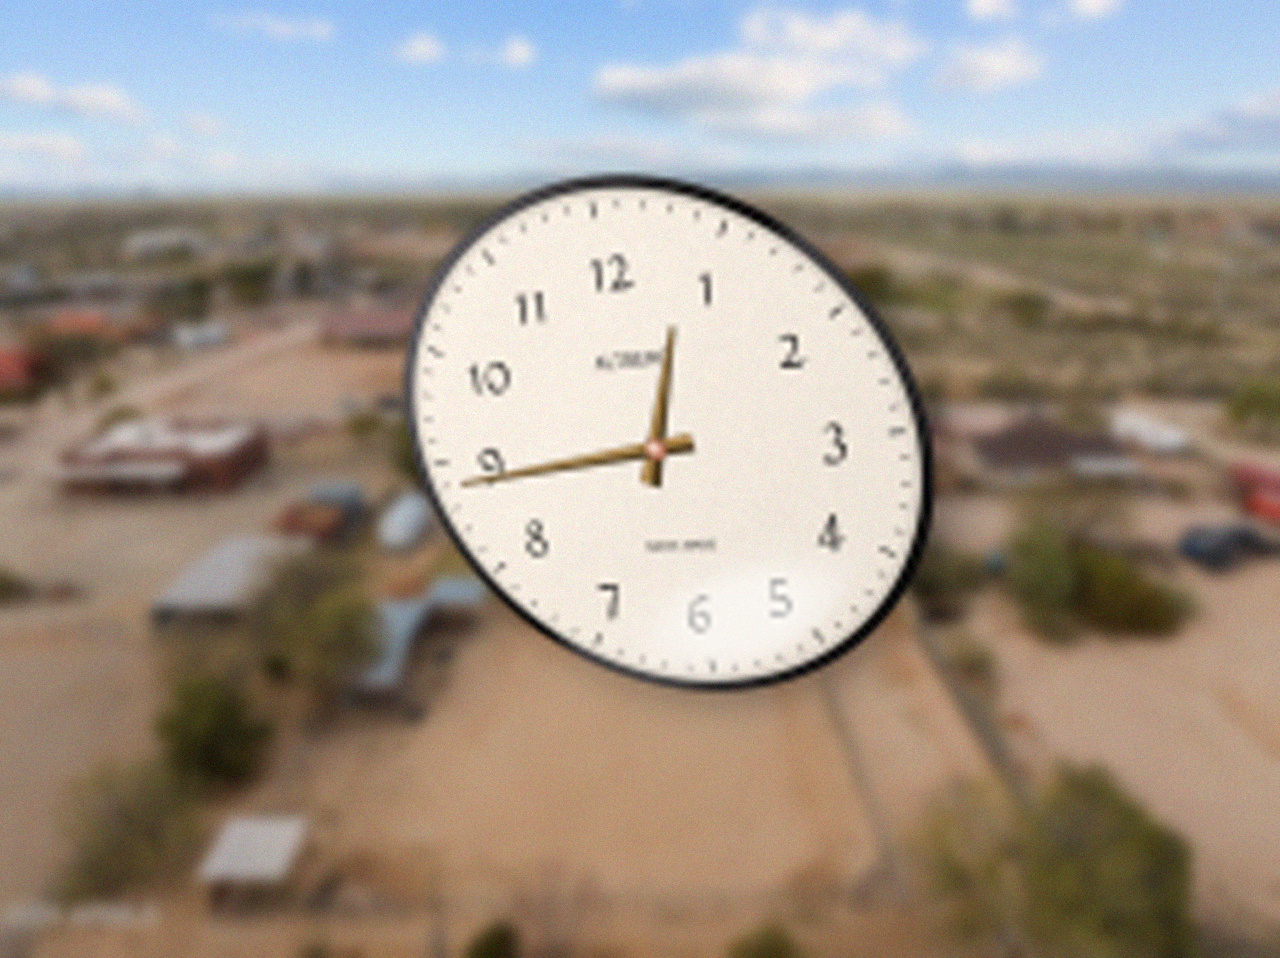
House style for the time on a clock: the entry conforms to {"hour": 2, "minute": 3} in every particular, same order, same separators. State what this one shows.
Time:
{"hour": 12, "minute": 44}
